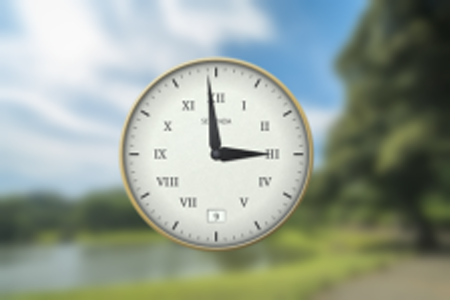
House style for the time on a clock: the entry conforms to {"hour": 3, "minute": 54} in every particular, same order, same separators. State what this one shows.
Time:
{"hour": 2, "minute": 59}
